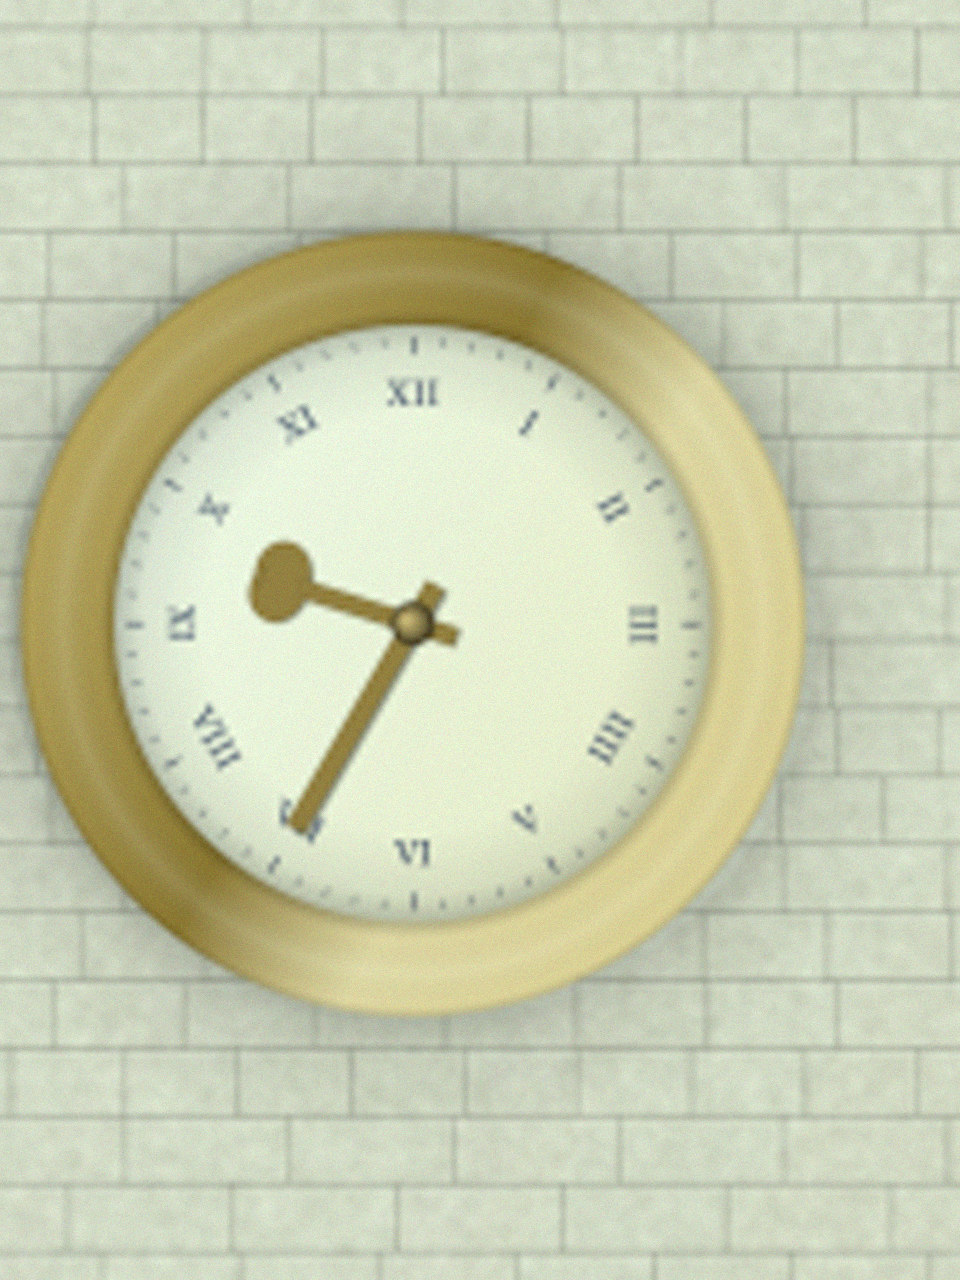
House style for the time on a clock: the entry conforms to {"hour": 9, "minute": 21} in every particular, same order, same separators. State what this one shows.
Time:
{"hour": 9, "minute": 35}
